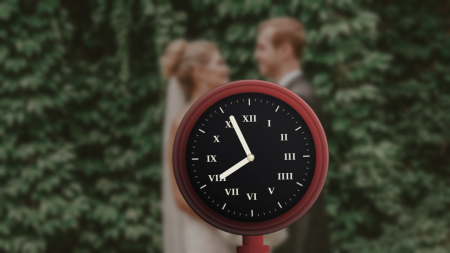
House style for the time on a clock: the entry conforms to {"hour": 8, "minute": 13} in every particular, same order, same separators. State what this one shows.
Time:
{"hour": 7, "minute": 56}
